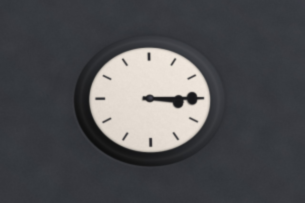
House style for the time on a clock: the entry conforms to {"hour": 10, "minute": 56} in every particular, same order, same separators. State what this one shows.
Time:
{"hour": 3, "minute": 15}
